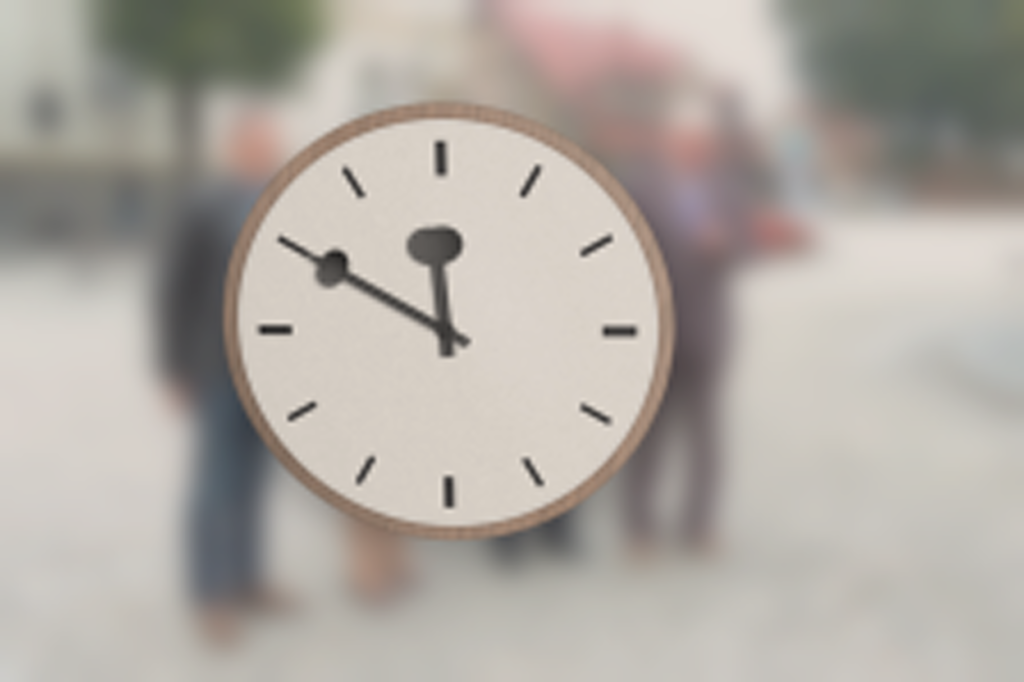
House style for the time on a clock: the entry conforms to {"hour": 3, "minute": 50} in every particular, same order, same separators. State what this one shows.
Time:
{"hour": 11, "minute": 50}
